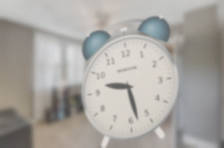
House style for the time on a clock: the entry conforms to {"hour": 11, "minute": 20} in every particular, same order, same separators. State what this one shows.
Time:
{"hour": 9, "minute": 28}
